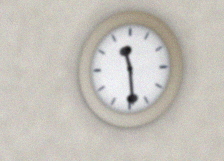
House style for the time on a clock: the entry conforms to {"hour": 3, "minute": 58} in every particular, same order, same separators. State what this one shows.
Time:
{"hour": 11, "minute": 29}
